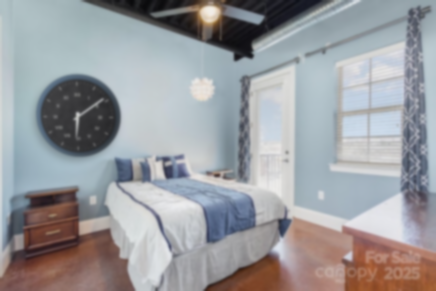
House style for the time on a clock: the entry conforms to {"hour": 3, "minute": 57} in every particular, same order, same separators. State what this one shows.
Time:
{"hour": 6, "minute": 9}
